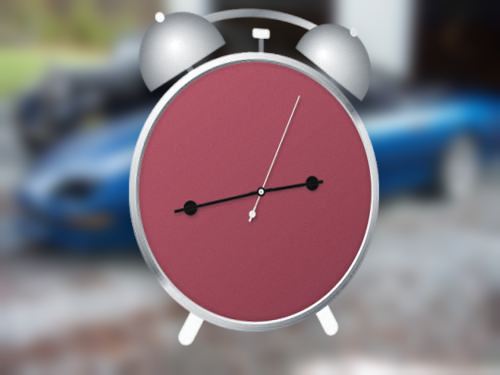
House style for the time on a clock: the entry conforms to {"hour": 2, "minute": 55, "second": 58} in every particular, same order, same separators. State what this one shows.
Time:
{"hour": 2, "minute": 43, "second": 4}
